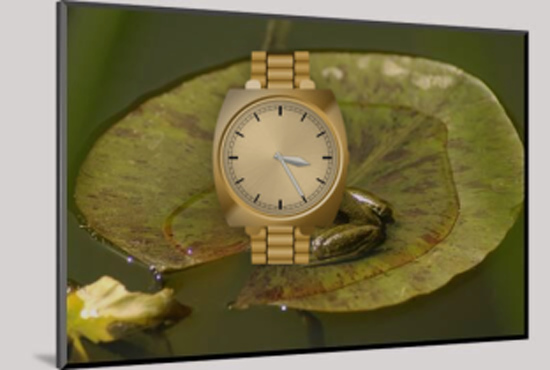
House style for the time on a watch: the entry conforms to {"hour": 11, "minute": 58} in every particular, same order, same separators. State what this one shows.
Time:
{"hour": 3, "minute": 25}
